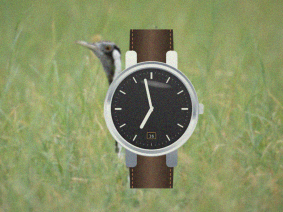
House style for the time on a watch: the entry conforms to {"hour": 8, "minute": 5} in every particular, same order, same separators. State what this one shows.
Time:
{"hour": 6, "minute": 58}
